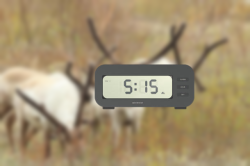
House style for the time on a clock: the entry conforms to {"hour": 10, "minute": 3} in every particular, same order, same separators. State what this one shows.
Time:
{"hour": 5, "minute": 15}
